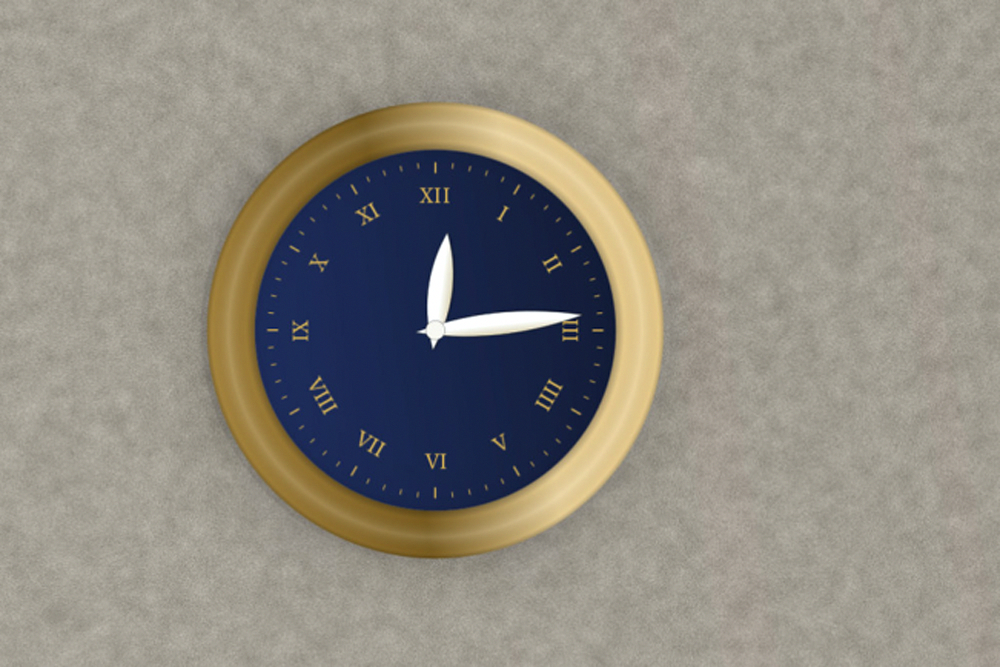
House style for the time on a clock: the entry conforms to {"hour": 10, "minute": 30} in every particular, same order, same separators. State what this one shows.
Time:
{"hour": 12, "minute": 14}
